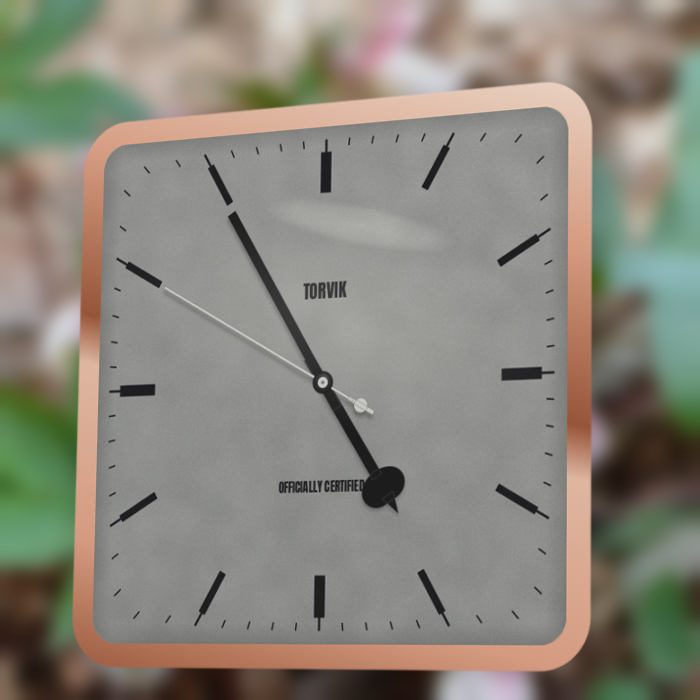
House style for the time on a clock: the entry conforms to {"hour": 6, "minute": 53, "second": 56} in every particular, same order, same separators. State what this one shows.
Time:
{"hour": 4, "minute": 54, "second": 50}
